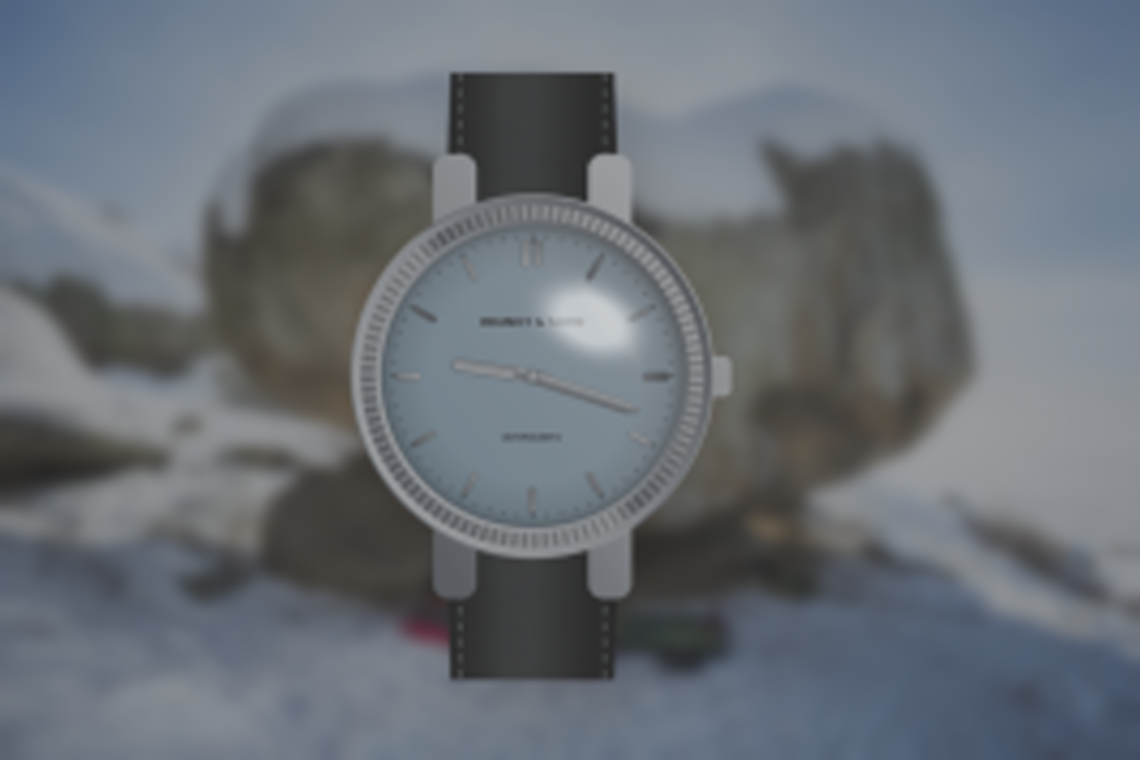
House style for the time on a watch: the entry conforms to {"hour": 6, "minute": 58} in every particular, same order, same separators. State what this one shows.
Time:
{"hour": 9, "minute": 18}
